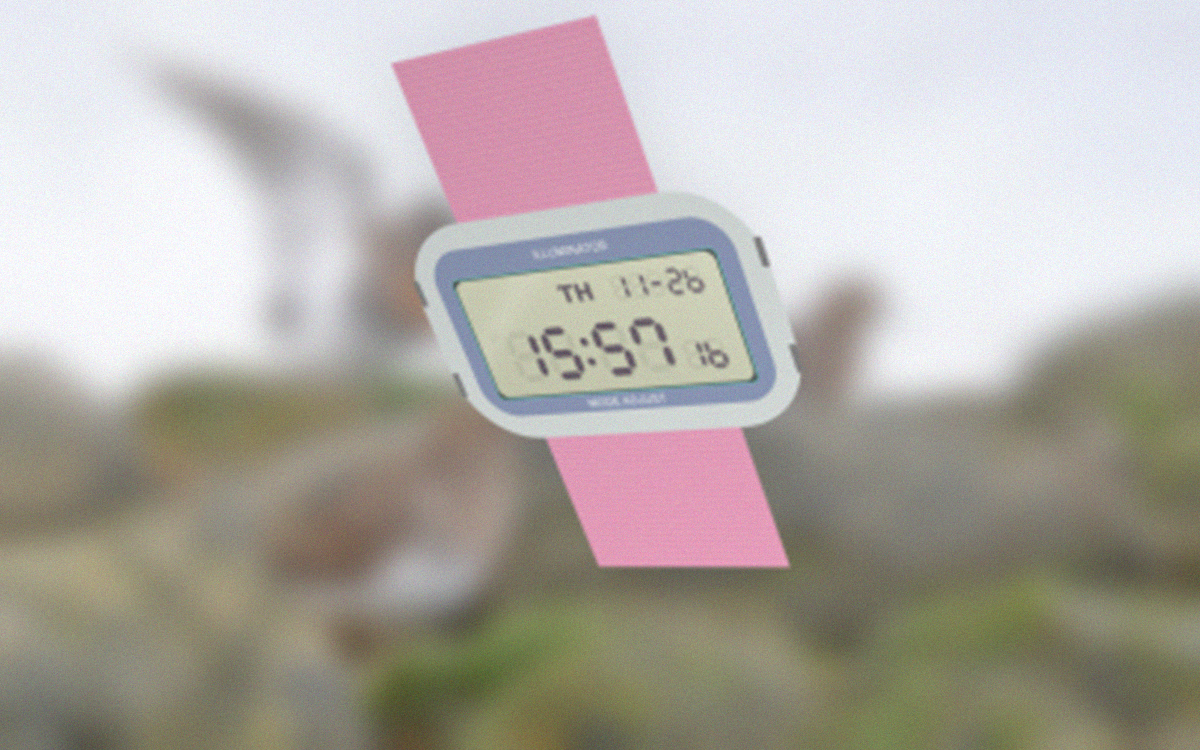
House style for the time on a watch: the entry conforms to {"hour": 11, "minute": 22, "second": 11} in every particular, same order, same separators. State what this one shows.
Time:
{"hour": 15, "minute": 57, "second": 16}
